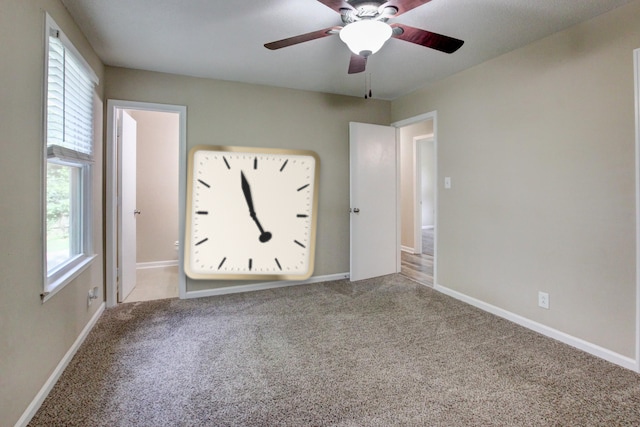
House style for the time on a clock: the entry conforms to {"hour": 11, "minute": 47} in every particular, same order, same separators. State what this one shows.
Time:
{"hour": 4, "minute": 57}
